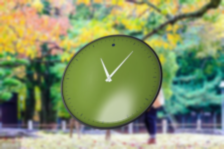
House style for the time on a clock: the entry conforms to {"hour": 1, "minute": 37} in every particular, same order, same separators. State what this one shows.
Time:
{"hour": 11, "minute": 6}
